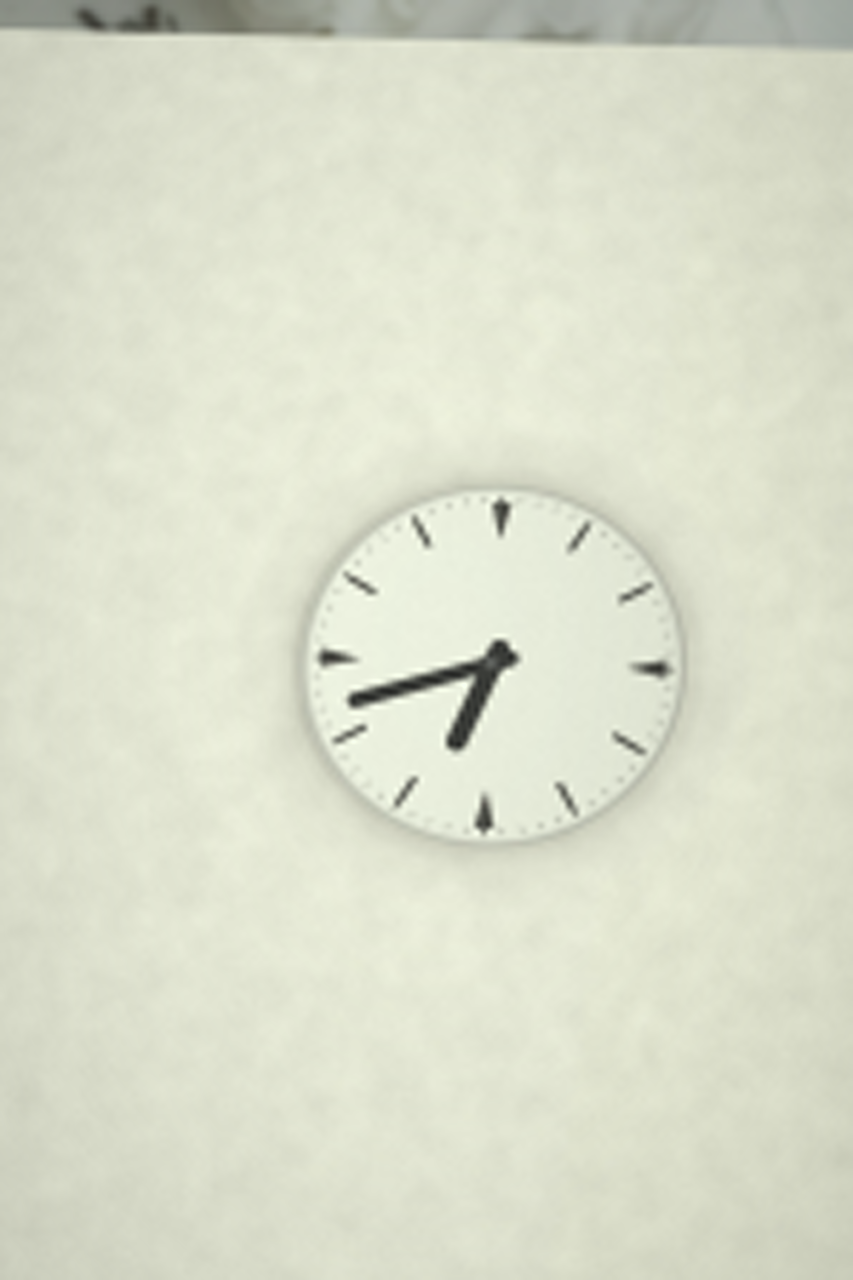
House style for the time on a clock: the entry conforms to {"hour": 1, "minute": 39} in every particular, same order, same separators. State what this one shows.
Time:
{"hour": 6, "minute": 42}
